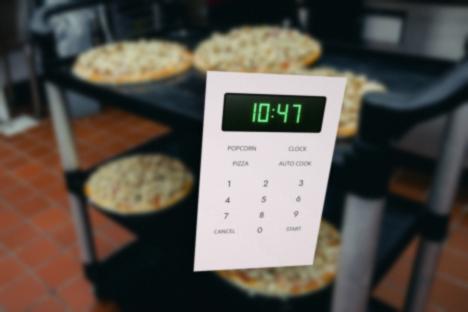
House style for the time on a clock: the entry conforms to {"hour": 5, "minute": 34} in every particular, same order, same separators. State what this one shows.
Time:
{"hour": 10, "minute": 47}
